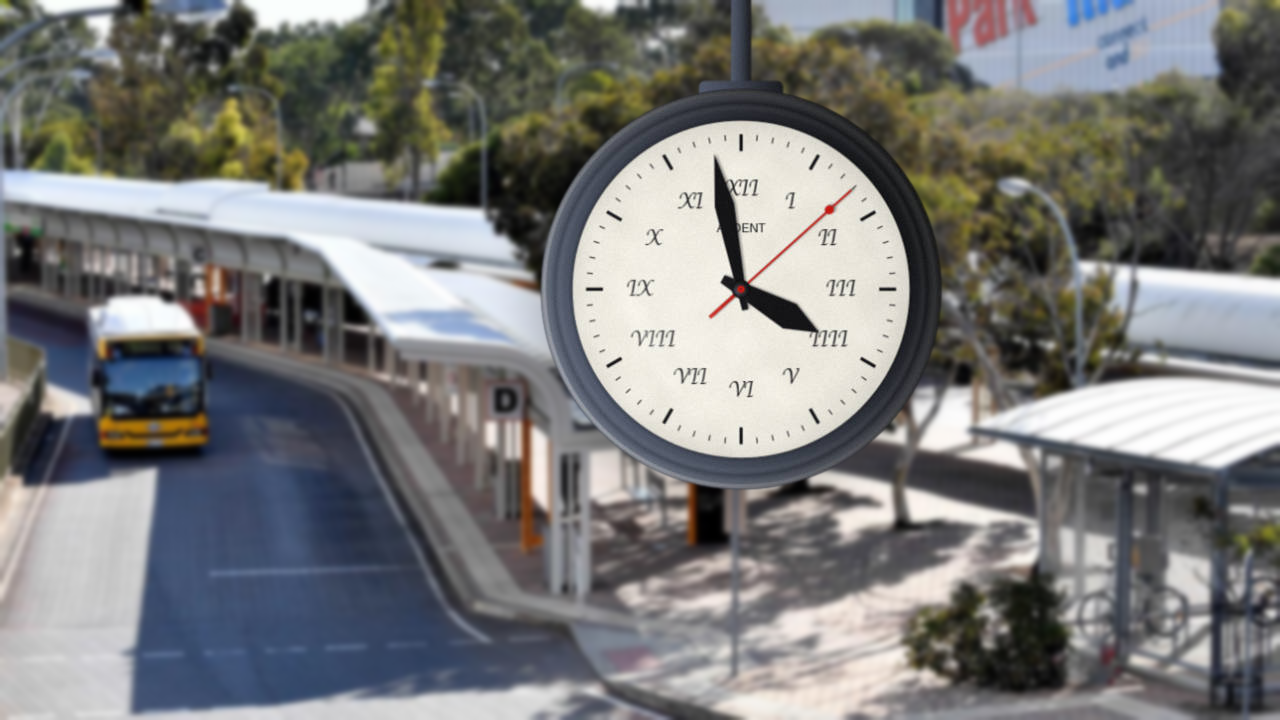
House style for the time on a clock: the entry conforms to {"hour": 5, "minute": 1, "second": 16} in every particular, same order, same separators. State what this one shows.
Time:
{"hour": 3, "minute": 58, "second": 8}
